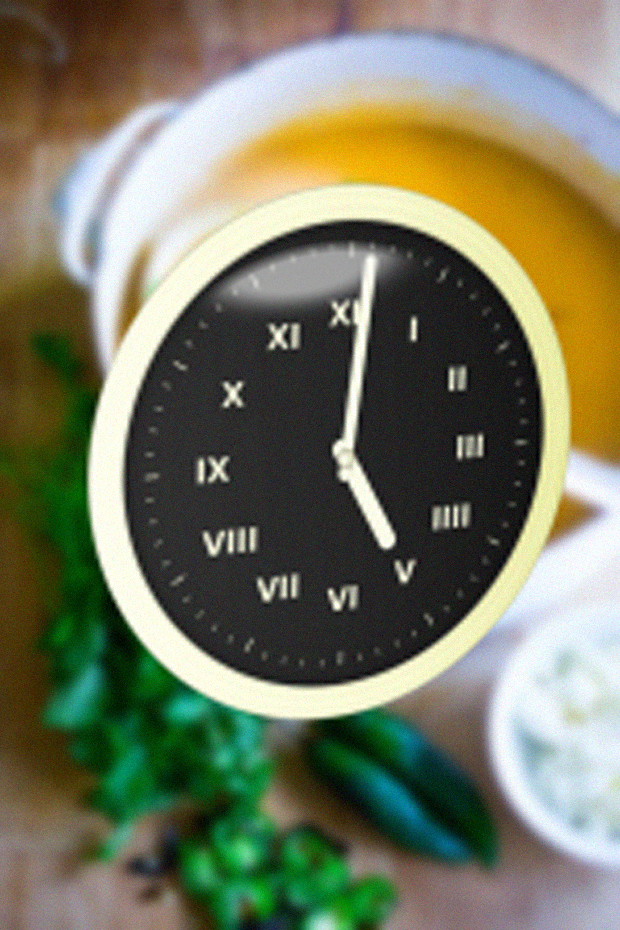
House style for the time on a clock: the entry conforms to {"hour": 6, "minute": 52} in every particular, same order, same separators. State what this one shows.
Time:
{"hour": 5, "minute": 1}
